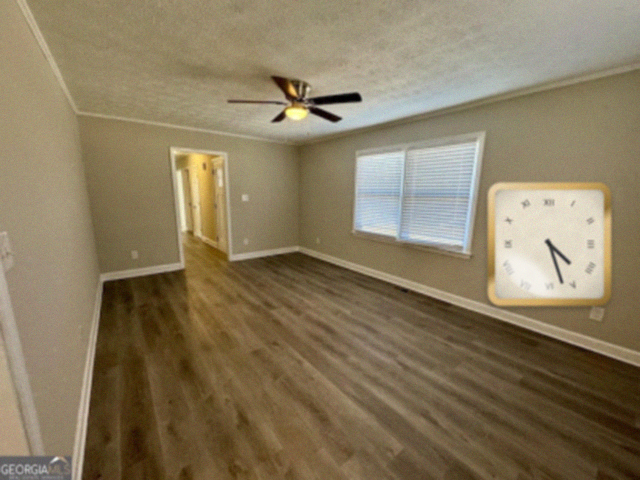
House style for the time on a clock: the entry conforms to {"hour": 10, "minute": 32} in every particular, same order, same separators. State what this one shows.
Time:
{"hour": 4, "minute": 27}
